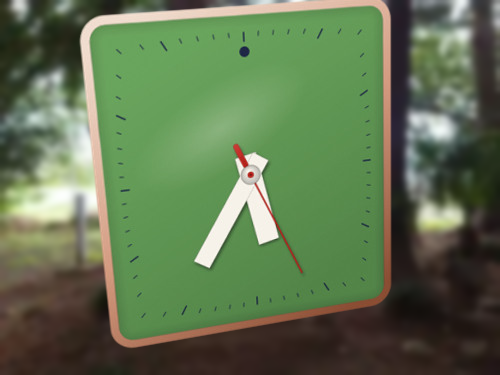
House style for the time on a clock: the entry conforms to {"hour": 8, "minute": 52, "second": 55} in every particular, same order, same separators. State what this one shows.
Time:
{"hour": 5, "minute": 35, "second": 26}
